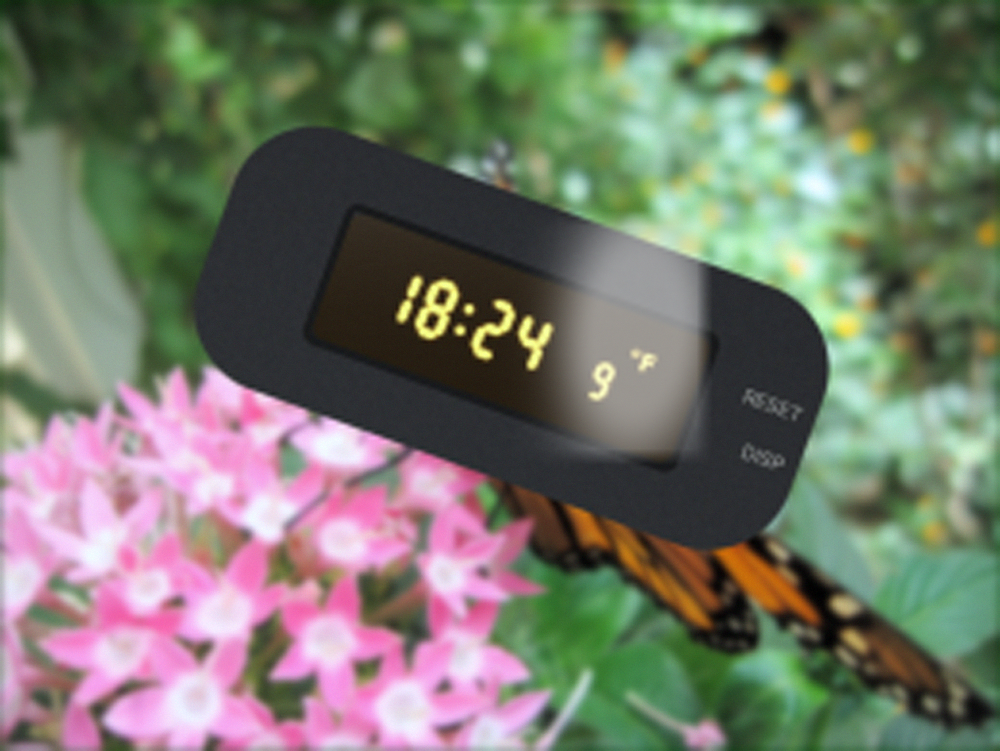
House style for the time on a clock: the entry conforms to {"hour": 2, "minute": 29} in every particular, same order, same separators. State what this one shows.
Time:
{"hour": 18, "minute": 24}
